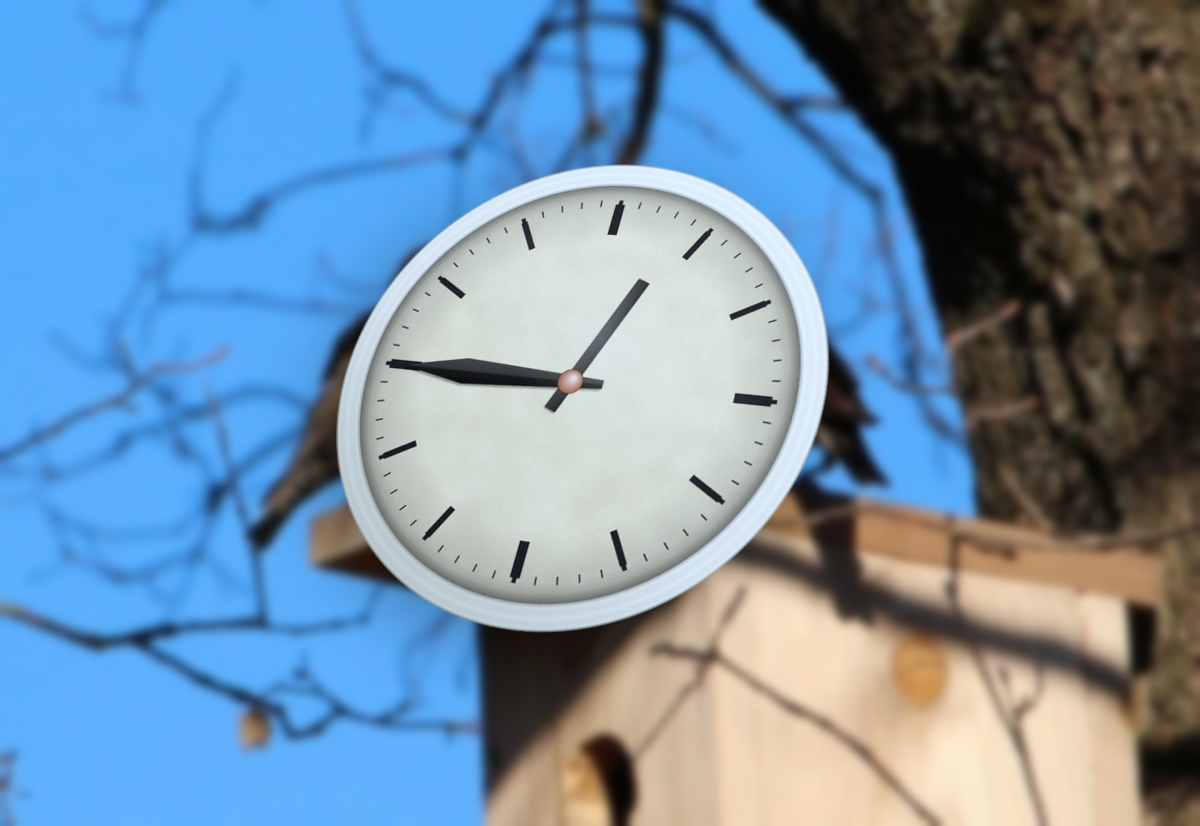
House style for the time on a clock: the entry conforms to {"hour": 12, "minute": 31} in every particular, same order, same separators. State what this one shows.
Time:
{"hour": 12, "minute": 45}
